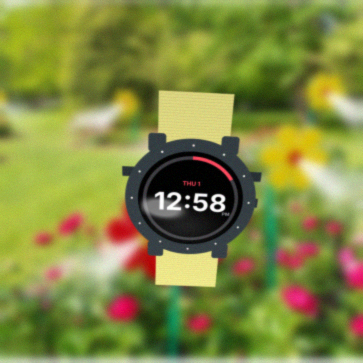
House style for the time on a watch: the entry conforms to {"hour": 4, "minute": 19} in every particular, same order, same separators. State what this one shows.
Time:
{"hour": 12, "minute": 58}
